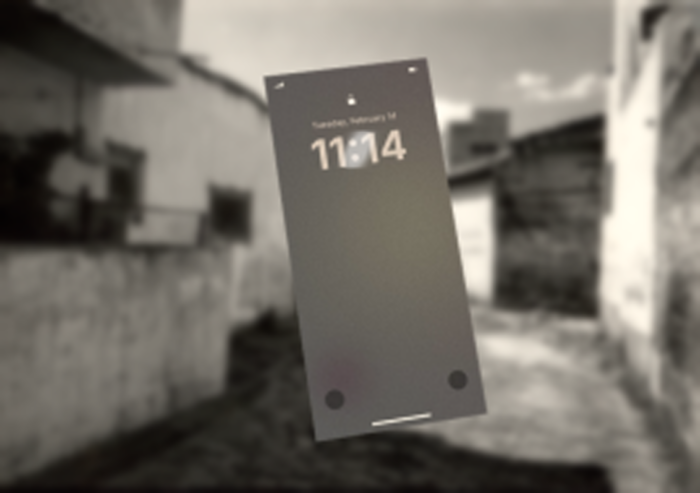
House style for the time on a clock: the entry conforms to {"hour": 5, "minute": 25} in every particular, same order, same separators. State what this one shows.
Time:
{"hour": 11, "minute": 14}
